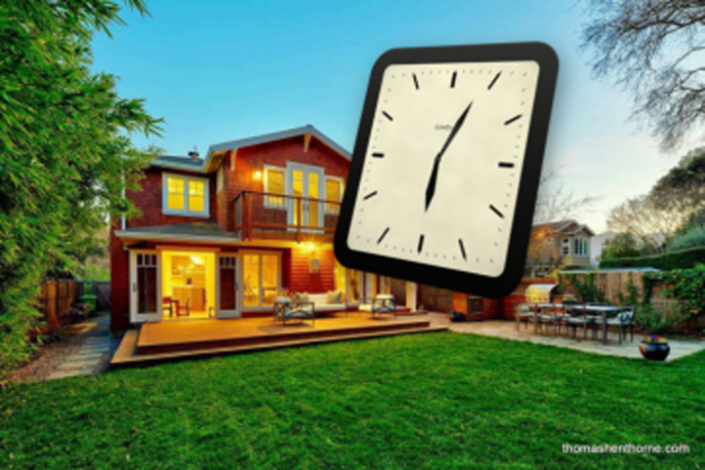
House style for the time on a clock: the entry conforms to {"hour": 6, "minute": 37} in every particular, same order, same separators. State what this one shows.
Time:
{"hour": 6, "minute": 4}
